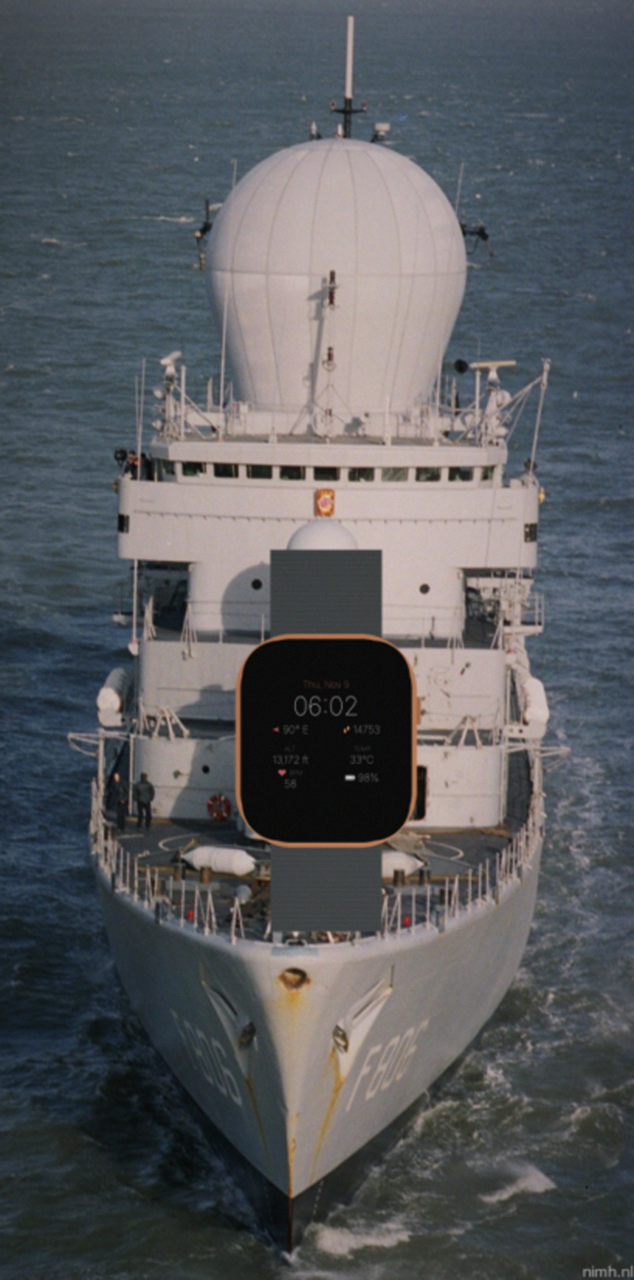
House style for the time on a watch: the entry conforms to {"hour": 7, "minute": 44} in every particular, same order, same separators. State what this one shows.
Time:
{"hour": 6, "minute": 2}
